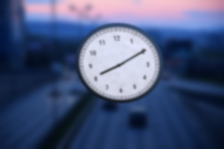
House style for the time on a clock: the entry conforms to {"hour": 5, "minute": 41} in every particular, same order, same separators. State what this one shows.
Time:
{"hour": 8, "minute": 10}
